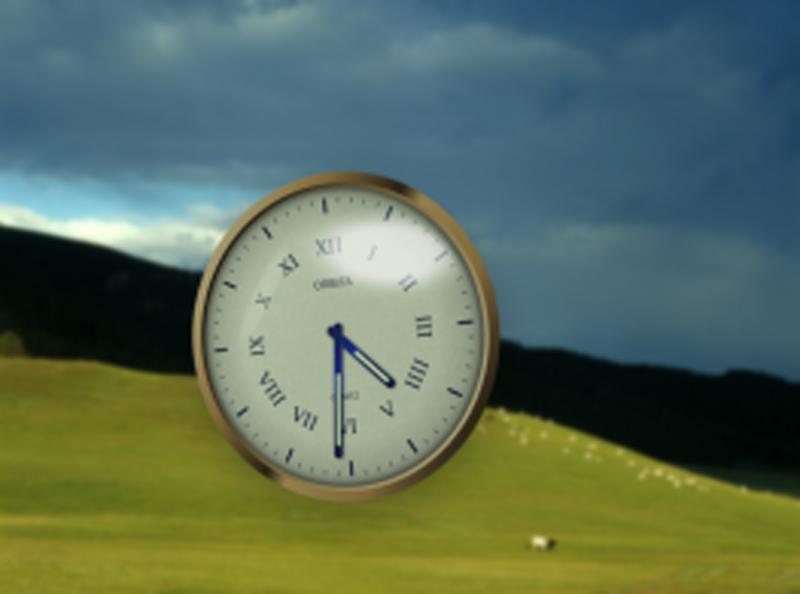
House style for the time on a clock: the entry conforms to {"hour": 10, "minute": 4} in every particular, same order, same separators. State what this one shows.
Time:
{"hour": 4, "minute": 31}
